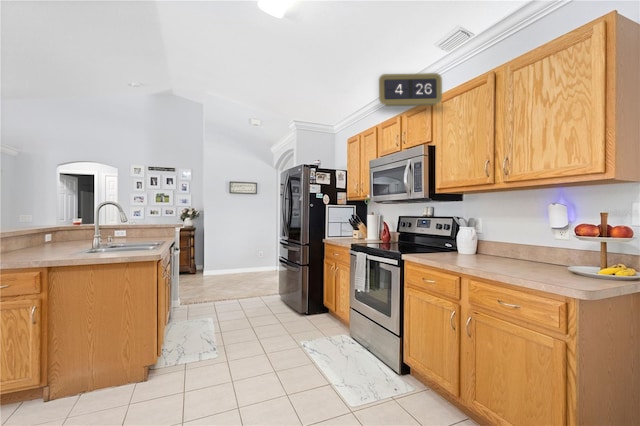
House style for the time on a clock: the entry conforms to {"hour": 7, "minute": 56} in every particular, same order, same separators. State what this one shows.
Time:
{"hour": 4, "minute": 26}
